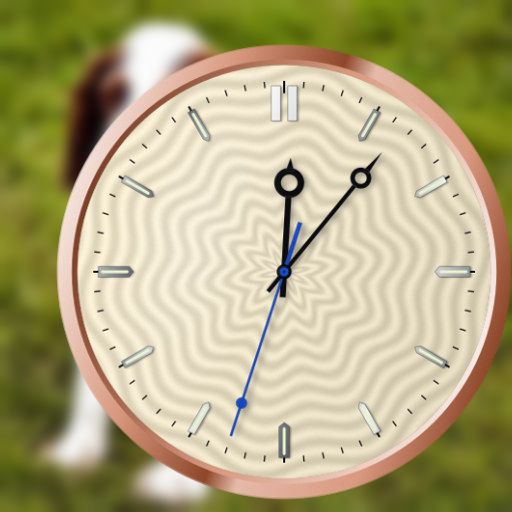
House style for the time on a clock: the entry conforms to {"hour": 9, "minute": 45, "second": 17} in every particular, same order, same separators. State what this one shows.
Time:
{"hour": 12, "minute": 6, "second": 33}
